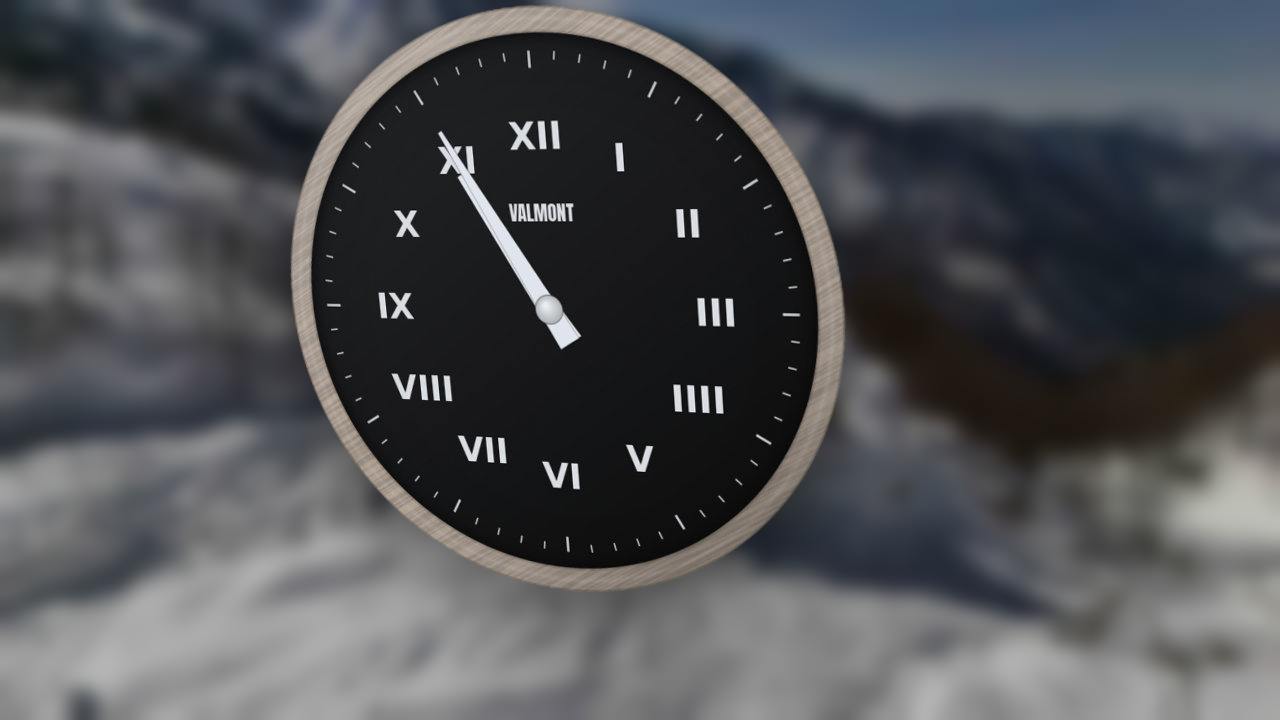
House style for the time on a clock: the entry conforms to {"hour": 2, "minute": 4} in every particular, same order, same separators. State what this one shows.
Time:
{"hour": 10, "minute": 55}
